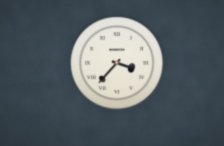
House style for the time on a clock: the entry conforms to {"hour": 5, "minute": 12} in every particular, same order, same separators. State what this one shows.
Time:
{"hour": 3, "minute": 37}
